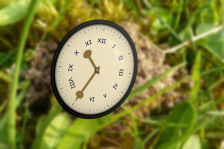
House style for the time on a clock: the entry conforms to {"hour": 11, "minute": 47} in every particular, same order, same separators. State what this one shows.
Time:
{"hour": 10, "minute": 35}
